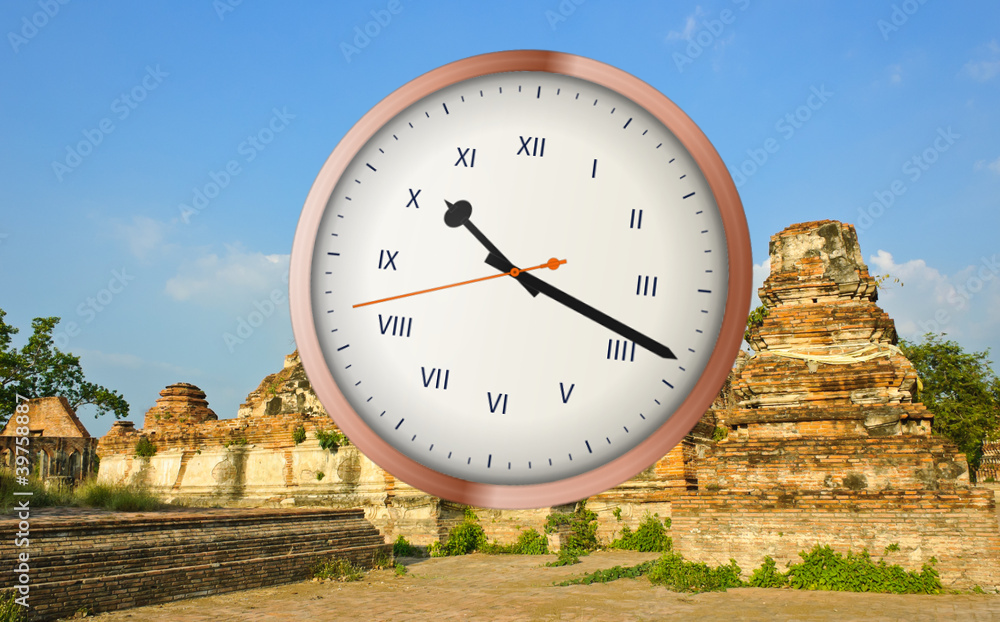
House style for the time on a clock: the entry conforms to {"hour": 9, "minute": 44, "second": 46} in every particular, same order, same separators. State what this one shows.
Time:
{"hour": 10, "minute": 18, "second": 42}
